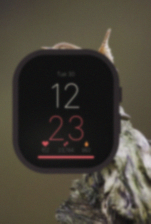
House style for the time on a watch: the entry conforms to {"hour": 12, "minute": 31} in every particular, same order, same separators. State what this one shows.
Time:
{"hour": 12, "minute": 23}
